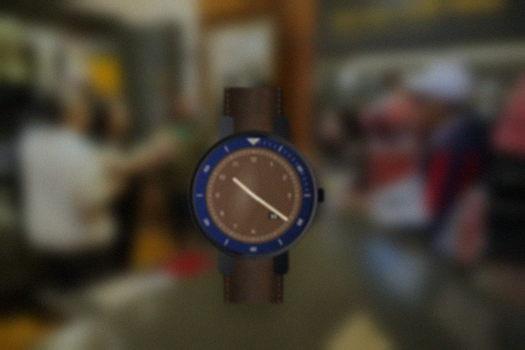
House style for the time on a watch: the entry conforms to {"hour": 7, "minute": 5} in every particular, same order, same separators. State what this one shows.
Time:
{"hour": 10, "minute": 21}
